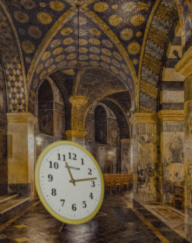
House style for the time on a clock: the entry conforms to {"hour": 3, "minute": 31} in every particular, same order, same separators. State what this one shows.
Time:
{"hour": 11, "minute": 13}
